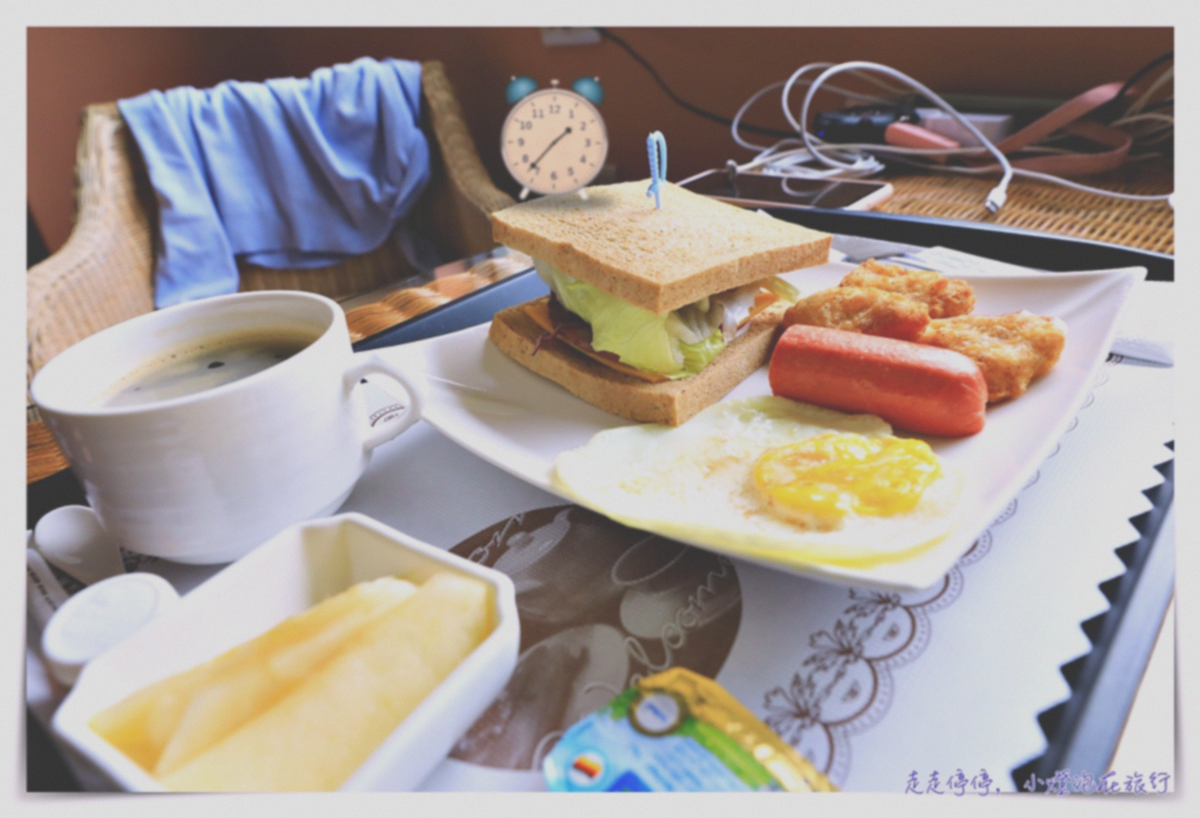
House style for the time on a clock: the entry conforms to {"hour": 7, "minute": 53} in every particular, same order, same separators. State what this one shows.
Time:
{"hour": 1, "minute": 37}
